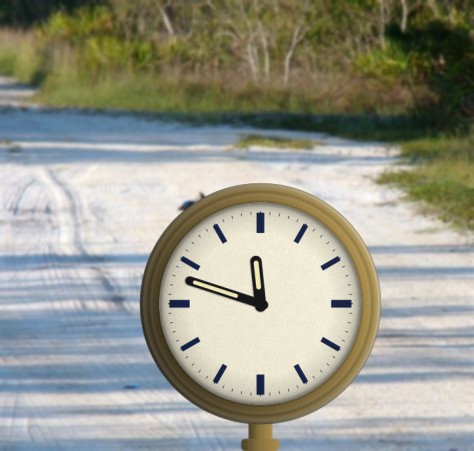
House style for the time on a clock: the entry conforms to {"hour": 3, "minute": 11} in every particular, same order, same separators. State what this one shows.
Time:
{"hour": 11, "minute": 48}
